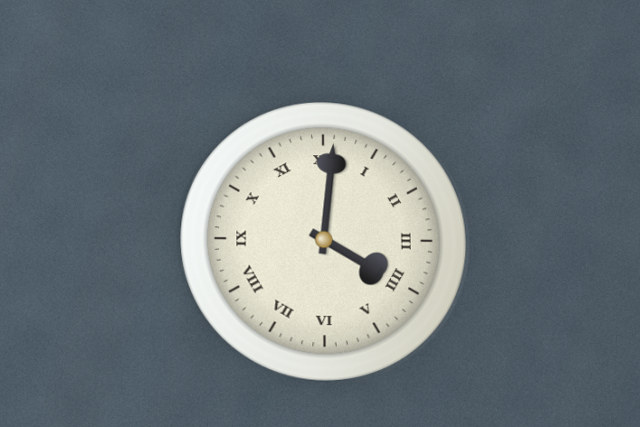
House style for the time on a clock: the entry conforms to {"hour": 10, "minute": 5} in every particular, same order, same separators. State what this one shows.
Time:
{"hour": 4, "minute": 1}
